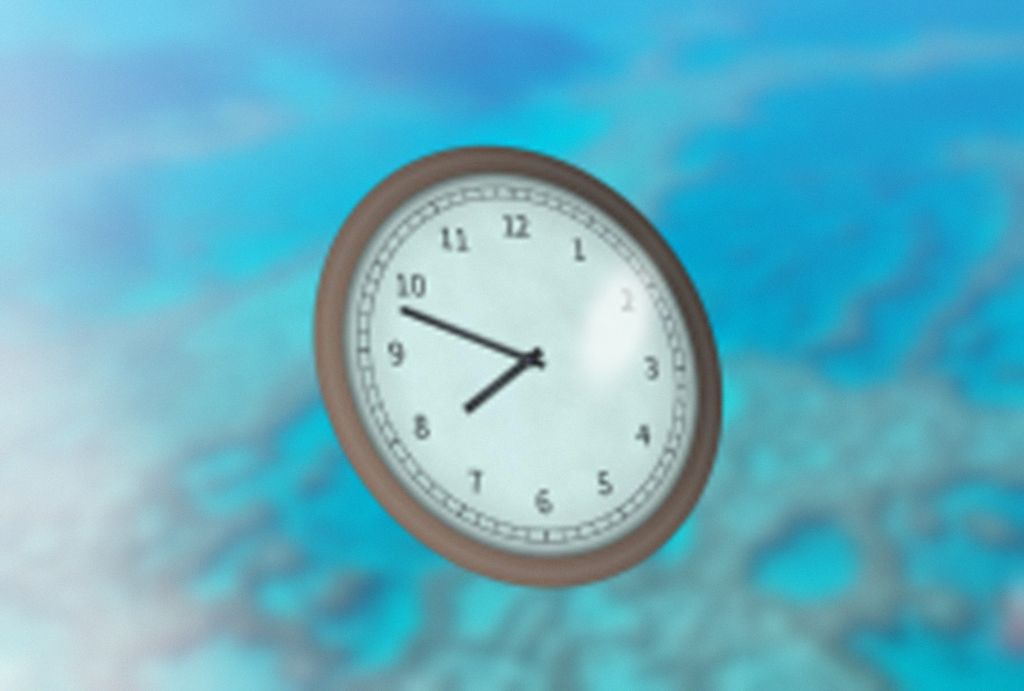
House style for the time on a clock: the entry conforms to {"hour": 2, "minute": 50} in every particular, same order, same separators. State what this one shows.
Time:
{"hour": 7, "minute": 48}
